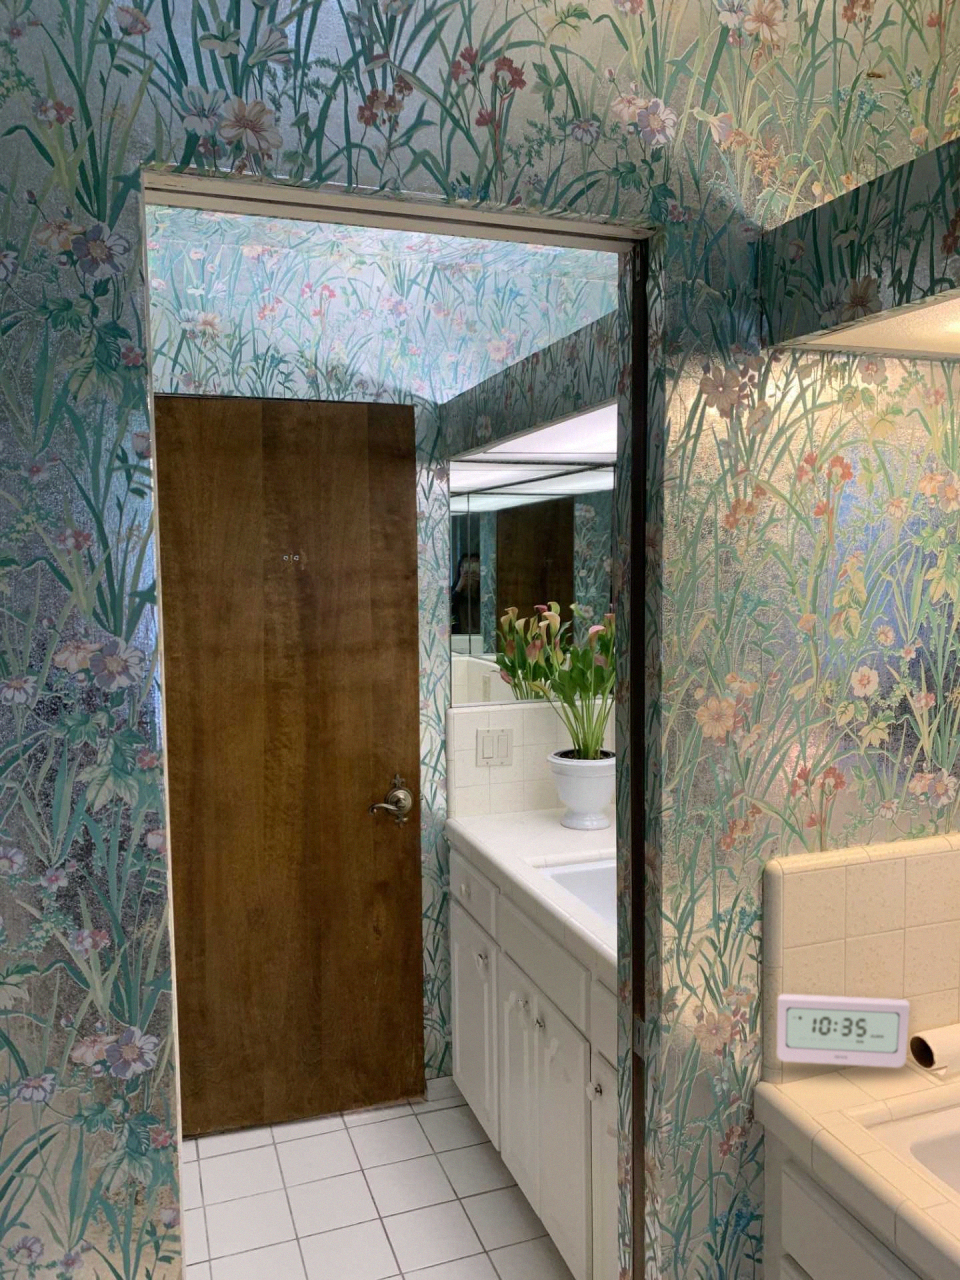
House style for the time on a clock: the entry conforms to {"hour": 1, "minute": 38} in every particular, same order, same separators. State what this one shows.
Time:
{"hour": 10, "minute": 35}
